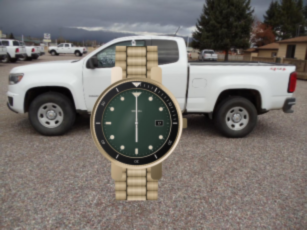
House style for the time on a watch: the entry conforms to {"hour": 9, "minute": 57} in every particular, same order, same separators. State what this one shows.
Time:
{"hour": 6, "minute": 0}
